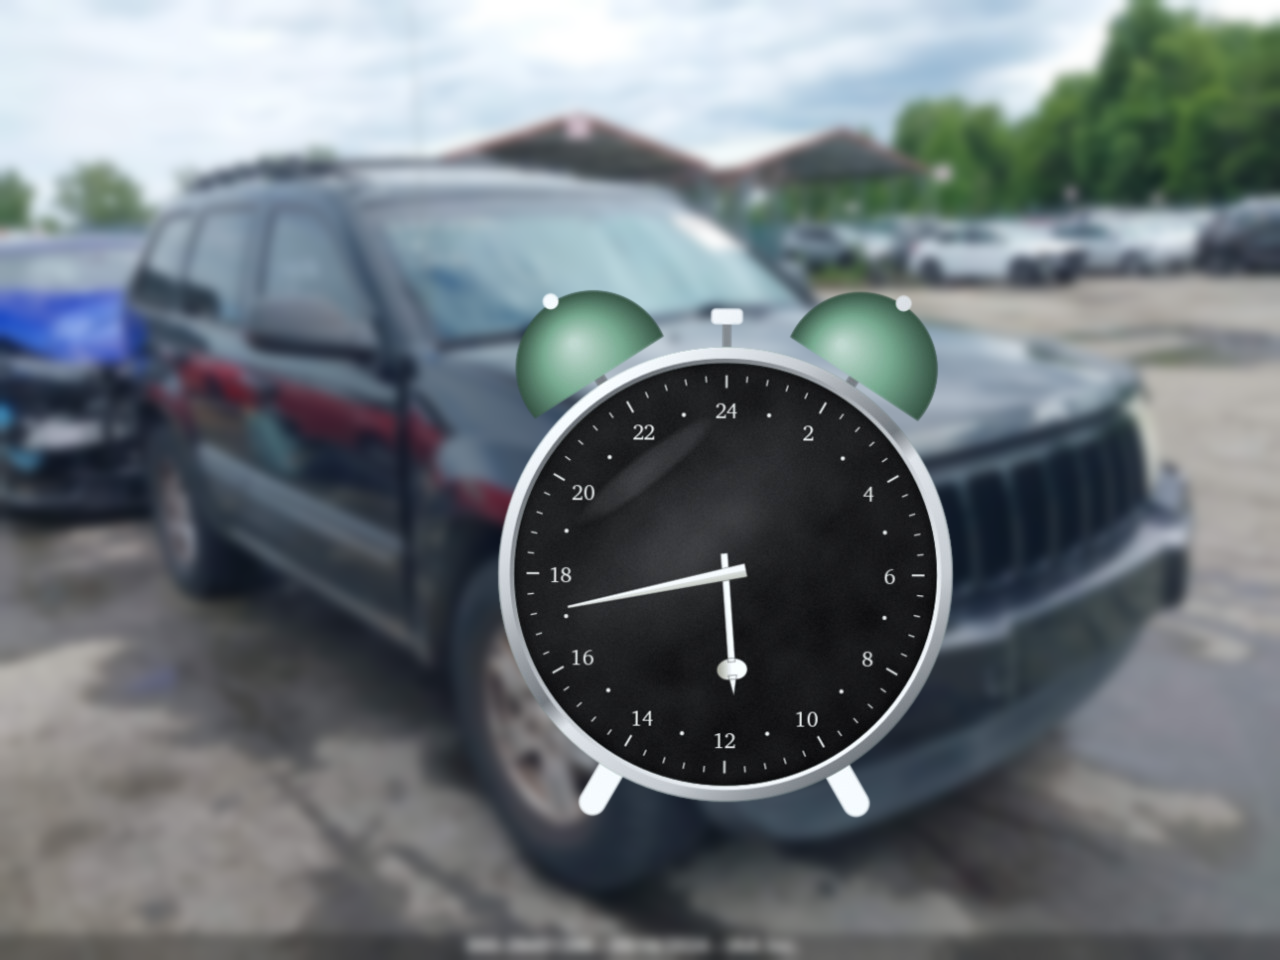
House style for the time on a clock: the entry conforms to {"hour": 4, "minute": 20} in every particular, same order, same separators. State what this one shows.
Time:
{"hour": 11, "minute": 43}
